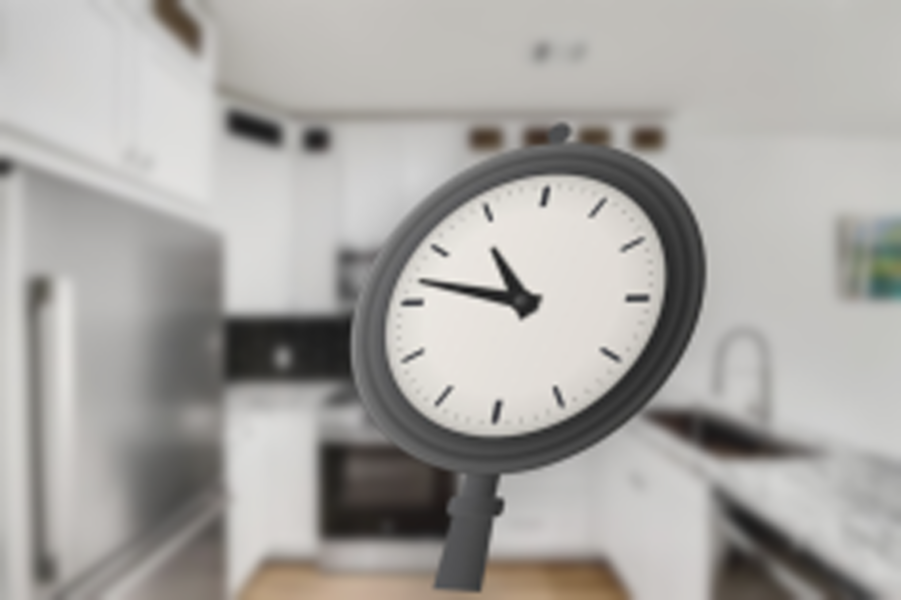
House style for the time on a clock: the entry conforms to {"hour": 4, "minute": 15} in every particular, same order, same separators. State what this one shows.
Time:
{"hour": 10, "minute": 47}
